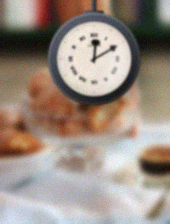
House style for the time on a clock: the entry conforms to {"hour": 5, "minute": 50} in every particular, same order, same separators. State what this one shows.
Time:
{"hour": 12, "minute": 10}
